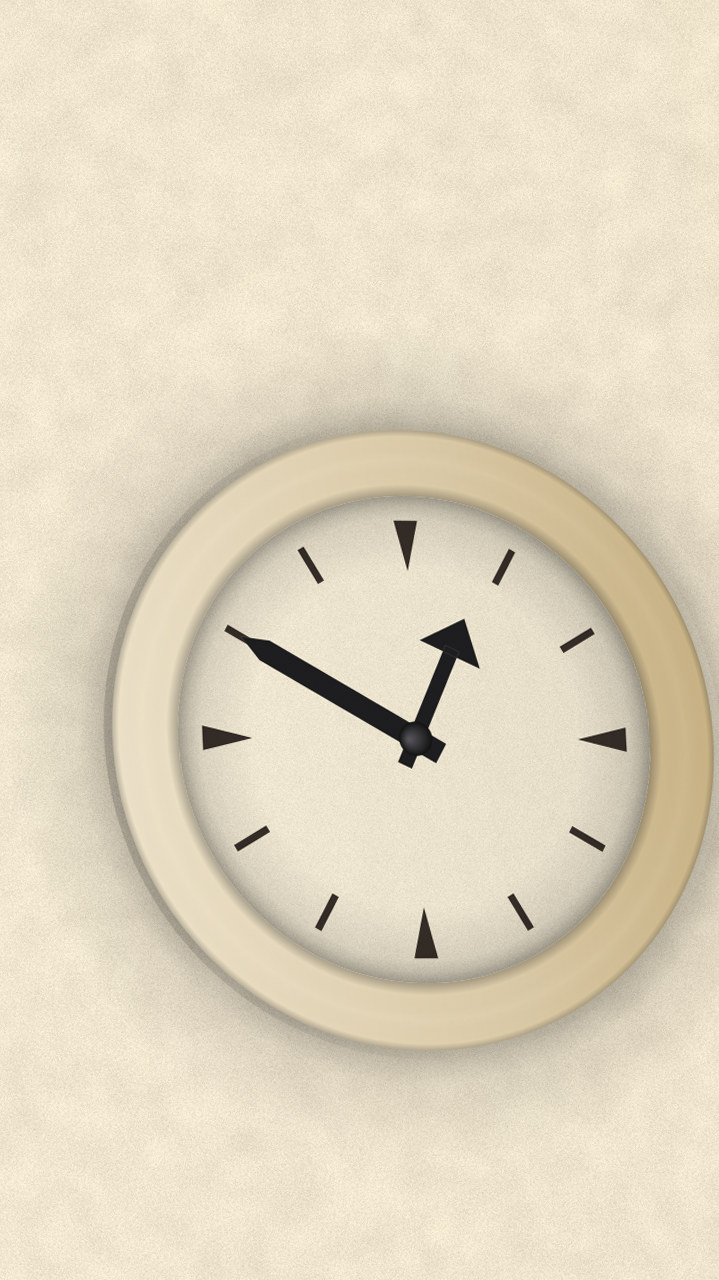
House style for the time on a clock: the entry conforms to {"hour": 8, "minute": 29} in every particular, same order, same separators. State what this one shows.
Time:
{"hour": 12, "minute": 50}
